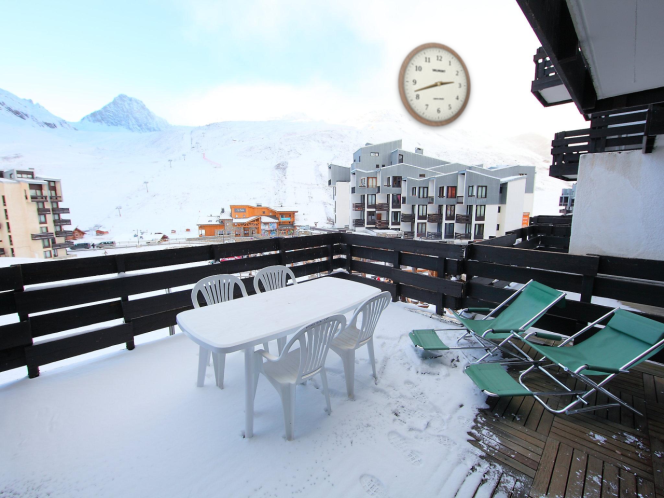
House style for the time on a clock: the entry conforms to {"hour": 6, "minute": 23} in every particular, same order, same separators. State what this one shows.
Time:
{"hour": 2, "minute": 42}
